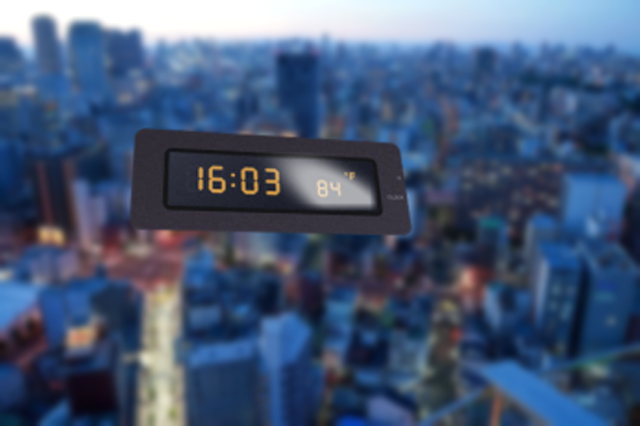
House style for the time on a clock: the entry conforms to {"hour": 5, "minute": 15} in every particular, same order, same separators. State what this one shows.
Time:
{"hour": 16, "minute": 3}
